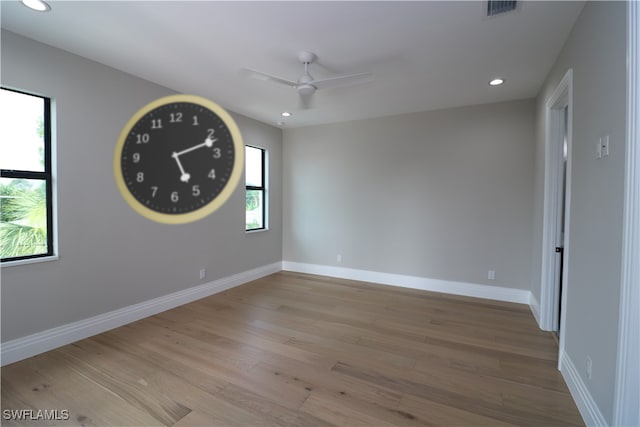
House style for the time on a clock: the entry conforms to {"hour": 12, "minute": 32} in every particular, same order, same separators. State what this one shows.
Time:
{"hour": 5, "minute": 12}
